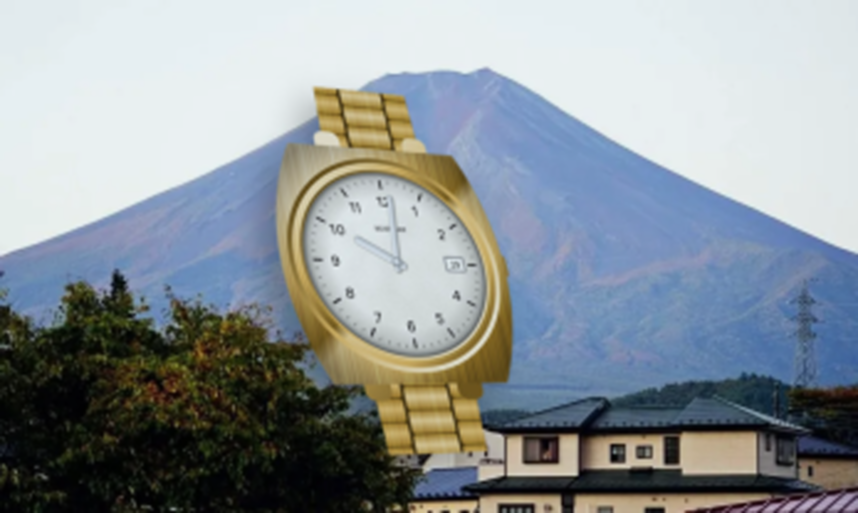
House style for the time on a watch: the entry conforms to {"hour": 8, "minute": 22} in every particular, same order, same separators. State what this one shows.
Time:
{"hour": 10, "minute": 1}
